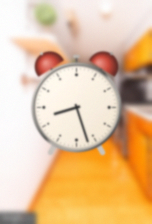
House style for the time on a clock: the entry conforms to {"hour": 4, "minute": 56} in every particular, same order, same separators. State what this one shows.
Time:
{"hour": 8, "minute": 27}
